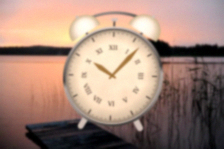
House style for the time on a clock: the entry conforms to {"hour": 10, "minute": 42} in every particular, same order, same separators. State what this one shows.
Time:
{"hour": 10, "minute": 7}
